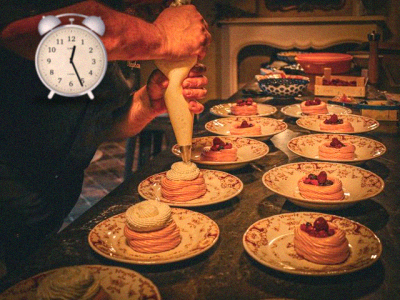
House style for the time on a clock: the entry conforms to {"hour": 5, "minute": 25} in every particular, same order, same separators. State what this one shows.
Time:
{"hour": 12, "minute": 26}
